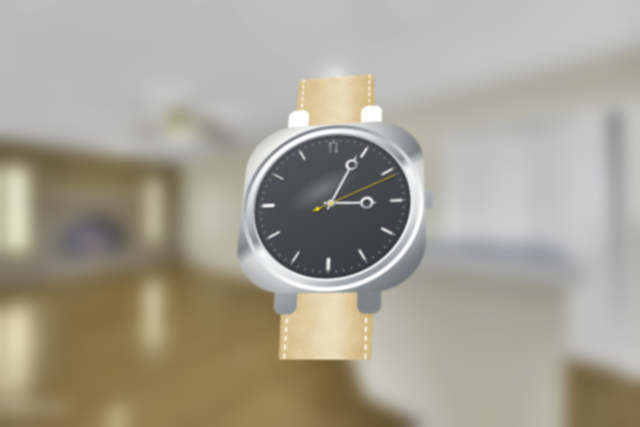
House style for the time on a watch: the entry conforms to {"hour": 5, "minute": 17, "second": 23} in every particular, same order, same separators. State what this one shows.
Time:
{"hour": 3, "minute": 4, "second": 11}
